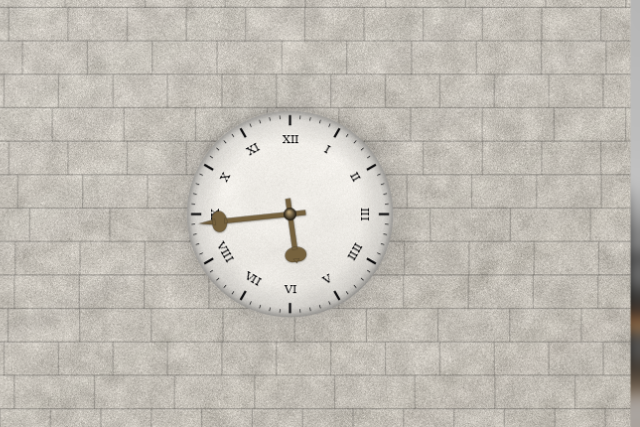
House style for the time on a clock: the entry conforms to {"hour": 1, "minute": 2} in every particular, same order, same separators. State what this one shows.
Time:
{"hour": 5, "minute": 44}
